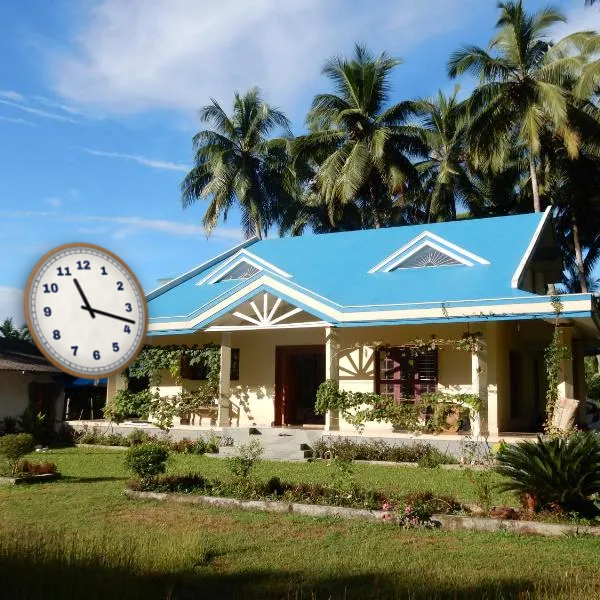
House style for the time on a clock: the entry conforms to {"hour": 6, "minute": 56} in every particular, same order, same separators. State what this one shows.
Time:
{"hour": 11, "minute": 18}
